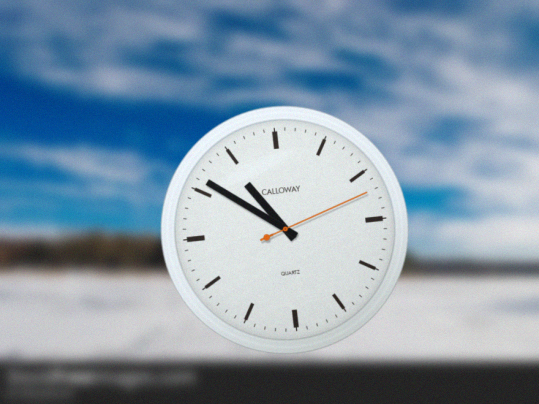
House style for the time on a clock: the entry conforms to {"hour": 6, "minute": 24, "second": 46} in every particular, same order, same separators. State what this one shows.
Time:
{"hour": 10, "minute": 51, "second": 12}
